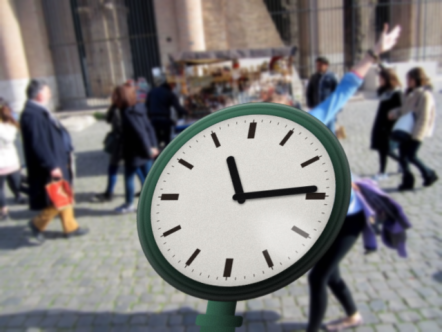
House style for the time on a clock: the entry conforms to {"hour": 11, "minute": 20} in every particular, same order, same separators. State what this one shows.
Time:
{"hour": 11, "minute": 14}
